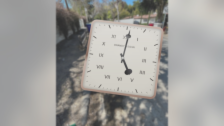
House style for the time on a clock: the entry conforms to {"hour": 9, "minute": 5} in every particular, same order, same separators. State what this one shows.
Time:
{"hour": 5, "minute": 1}
